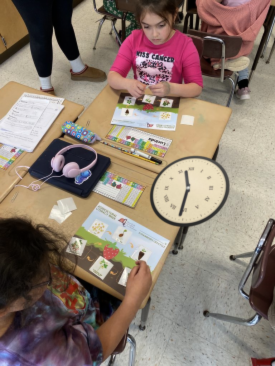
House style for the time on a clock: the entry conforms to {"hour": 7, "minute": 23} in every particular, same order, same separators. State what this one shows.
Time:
{"hour": 11, "minute": 31}
